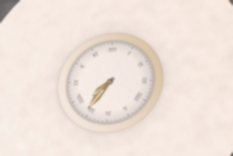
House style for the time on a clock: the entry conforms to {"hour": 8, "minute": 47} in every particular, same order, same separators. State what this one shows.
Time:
{"hour": 7, "minute": 36}
